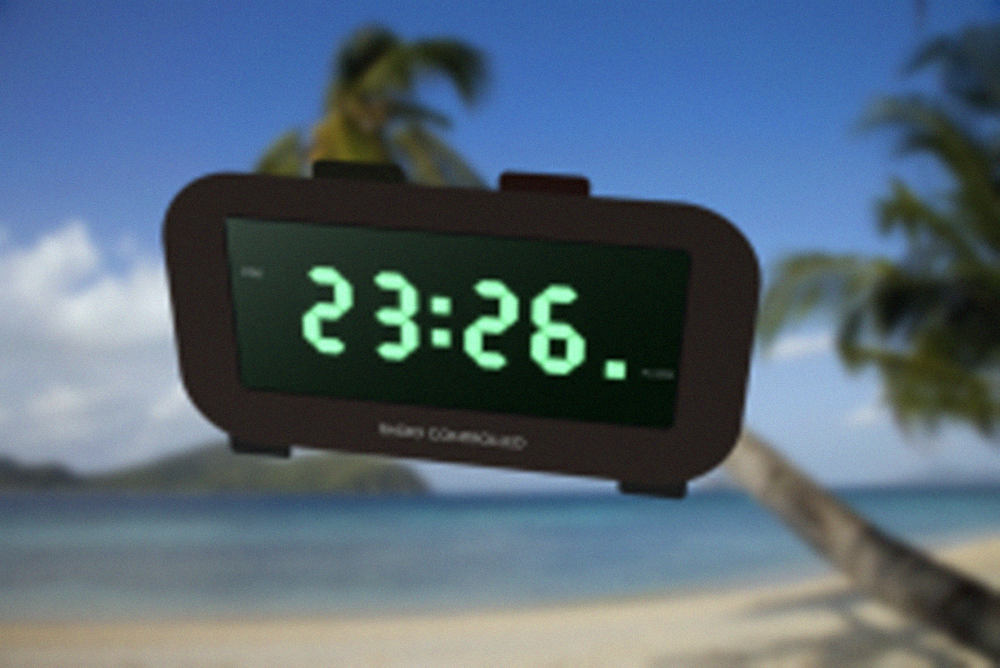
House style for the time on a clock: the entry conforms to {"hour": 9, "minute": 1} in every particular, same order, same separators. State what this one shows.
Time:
{"hour": 23, "minute": 26}
